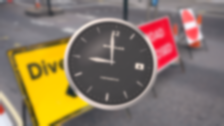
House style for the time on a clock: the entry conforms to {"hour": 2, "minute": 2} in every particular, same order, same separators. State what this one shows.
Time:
{"hour": 8, "minute": 59}
